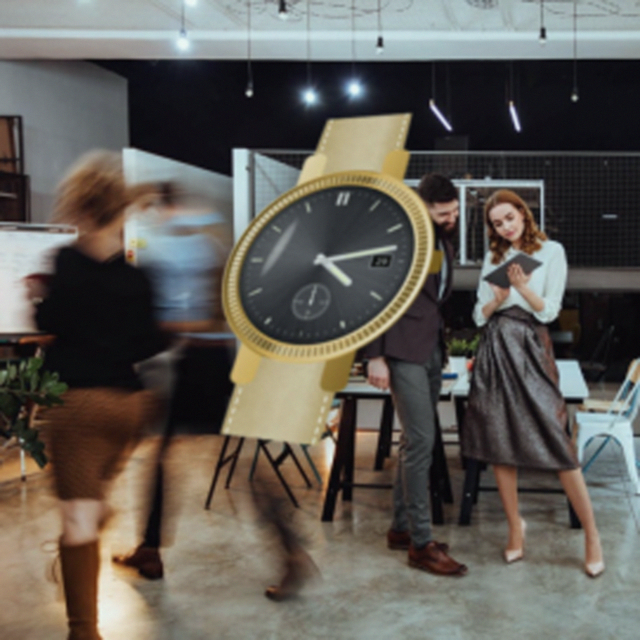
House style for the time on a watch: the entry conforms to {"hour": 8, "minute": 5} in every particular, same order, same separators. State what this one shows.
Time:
{"hour": 4, "minute": 13}
